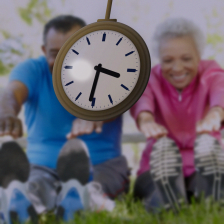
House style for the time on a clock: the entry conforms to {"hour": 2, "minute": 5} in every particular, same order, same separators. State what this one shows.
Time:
{"hour": 3, "minute": 31}
